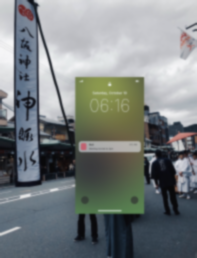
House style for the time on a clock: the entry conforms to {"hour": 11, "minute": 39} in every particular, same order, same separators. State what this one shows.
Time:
{"hour": 6, "minute": 16}
